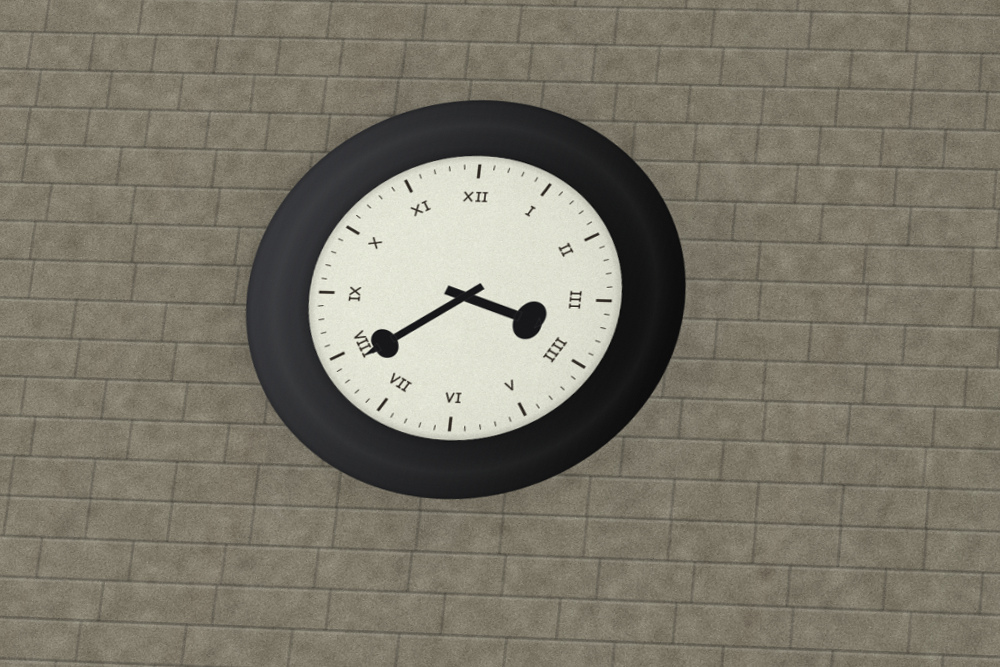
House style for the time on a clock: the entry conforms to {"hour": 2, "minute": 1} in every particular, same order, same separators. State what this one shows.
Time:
{"hour": 3, "minute": 39}
